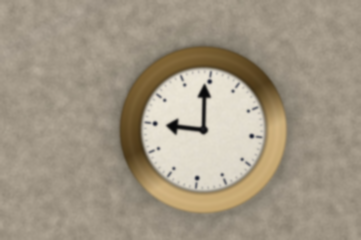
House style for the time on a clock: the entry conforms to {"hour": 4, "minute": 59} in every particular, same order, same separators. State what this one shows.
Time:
{"hour": 8, "minute": 59}
